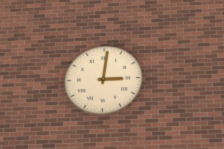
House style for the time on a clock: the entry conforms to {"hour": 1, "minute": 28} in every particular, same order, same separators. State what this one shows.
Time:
{"hour": 3, "minute": 1}
